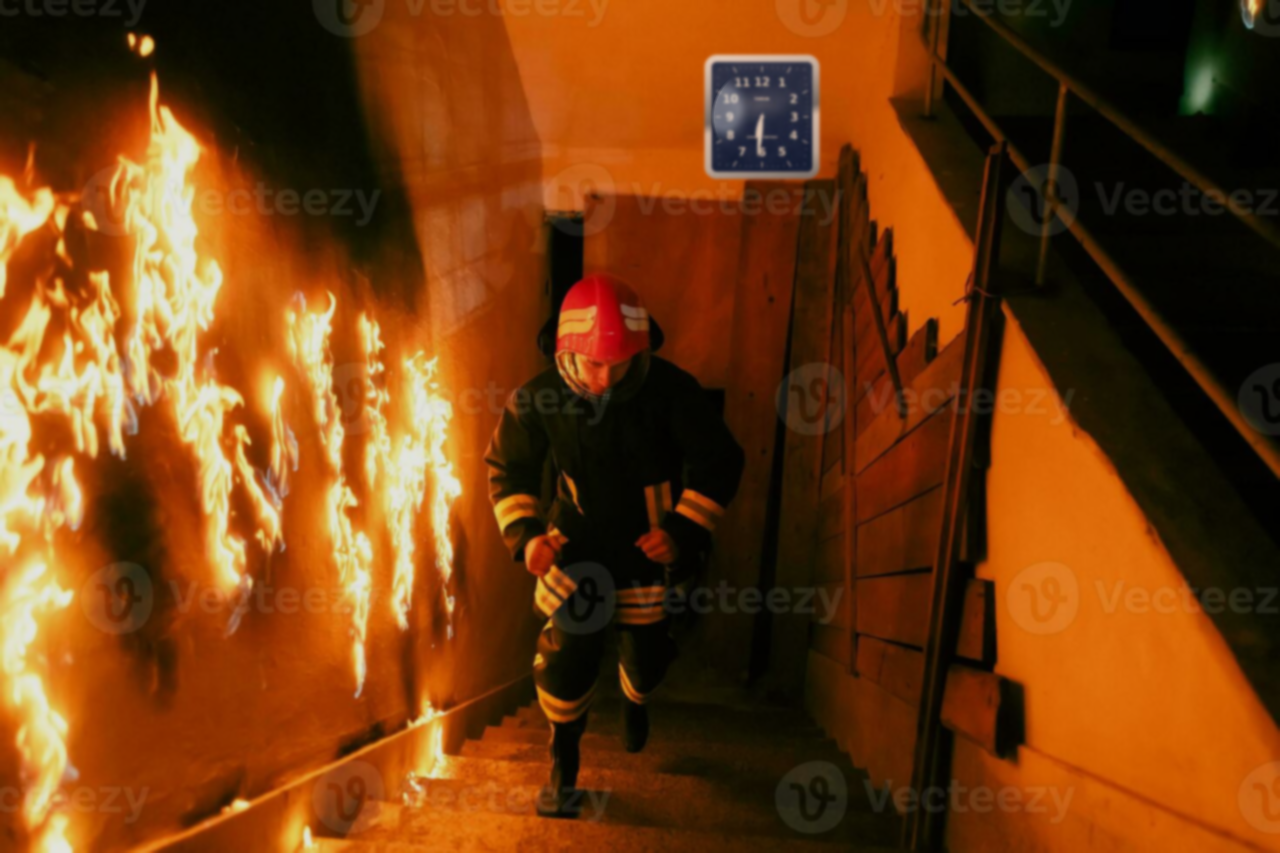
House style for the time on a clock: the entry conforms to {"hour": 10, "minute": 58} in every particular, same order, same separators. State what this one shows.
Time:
{"hour": 6, "minute": 31}
